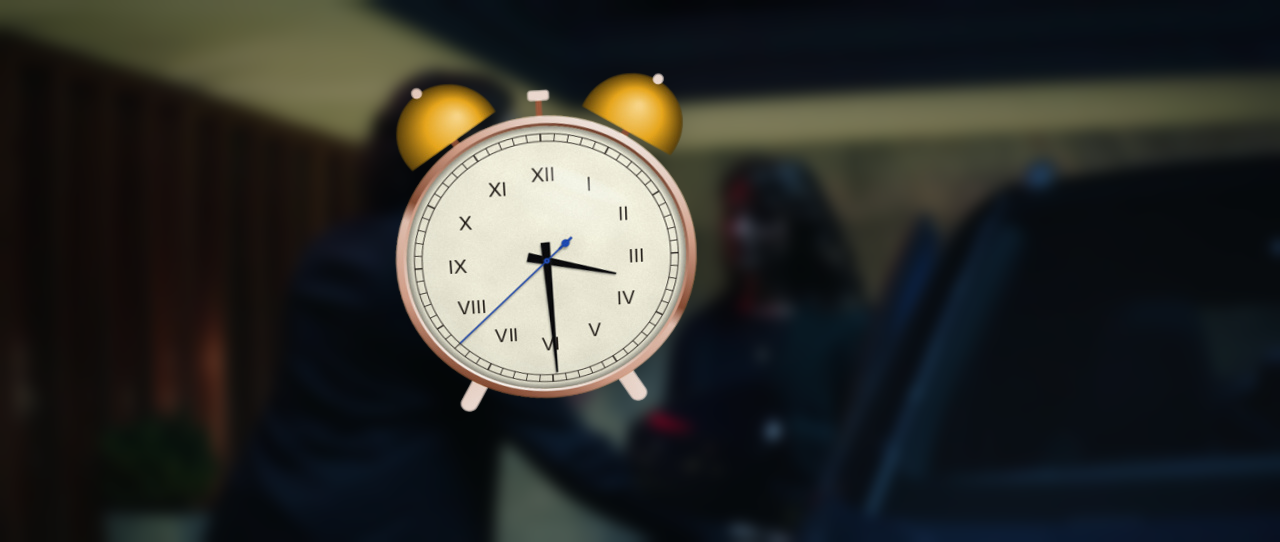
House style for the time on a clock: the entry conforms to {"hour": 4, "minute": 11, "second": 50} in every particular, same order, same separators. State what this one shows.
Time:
{"hour": 3, "minute": 29, "second": 38}
